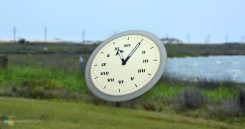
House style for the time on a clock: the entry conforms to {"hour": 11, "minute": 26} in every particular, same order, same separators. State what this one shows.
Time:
{"hour": 11, "minute": 5}
